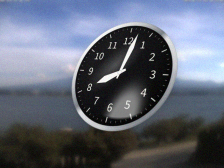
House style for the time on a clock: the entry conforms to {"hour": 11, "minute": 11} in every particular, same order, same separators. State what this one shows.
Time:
{"hour": 8, "minute": 2}
